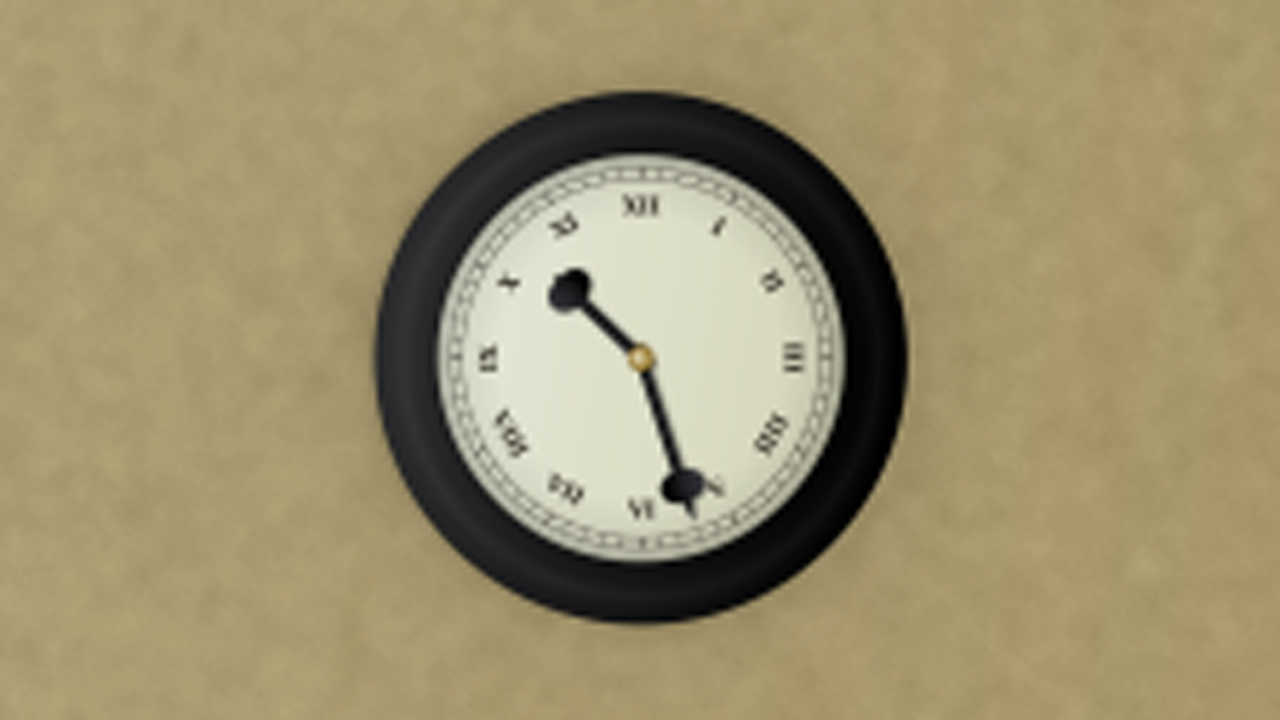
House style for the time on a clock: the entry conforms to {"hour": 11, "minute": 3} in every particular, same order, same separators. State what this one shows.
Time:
{"hour": 10, "minute": 27}
